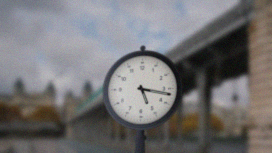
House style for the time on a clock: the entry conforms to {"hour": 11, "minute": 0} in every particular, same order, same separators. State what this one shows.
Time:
{"hour": 5, "minute": 17}
